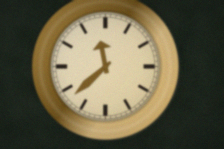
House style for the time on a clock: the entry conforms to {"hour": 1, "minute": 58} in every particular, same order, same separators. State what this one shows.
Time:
{"hour": 11, "minute": 38}
